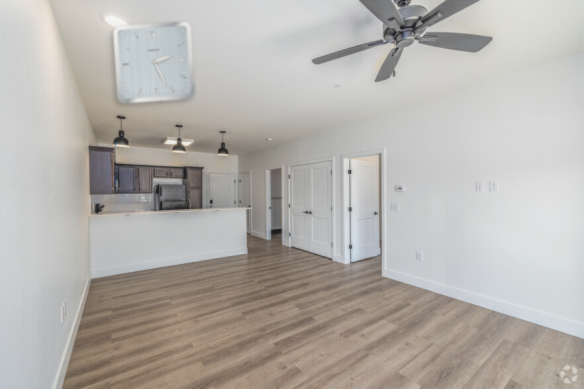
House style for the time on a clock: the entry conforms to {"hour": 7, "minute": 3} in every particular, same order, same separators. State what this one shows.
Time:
{"hour": 2, "minute": 26}
